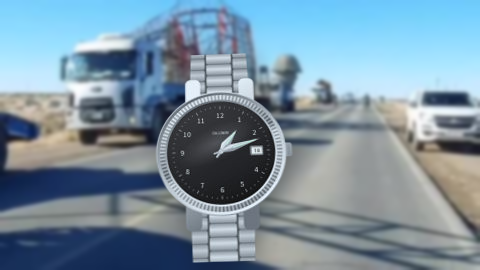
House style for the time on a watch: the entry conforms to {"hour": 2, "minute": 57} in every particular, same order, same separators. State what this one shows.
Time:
{"hour": 1, "minute": 12}
